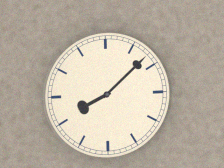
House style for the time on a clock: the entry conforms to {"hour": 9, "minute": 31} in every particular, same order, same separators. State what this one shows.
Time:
{"hour": 8, "minute": 8}
